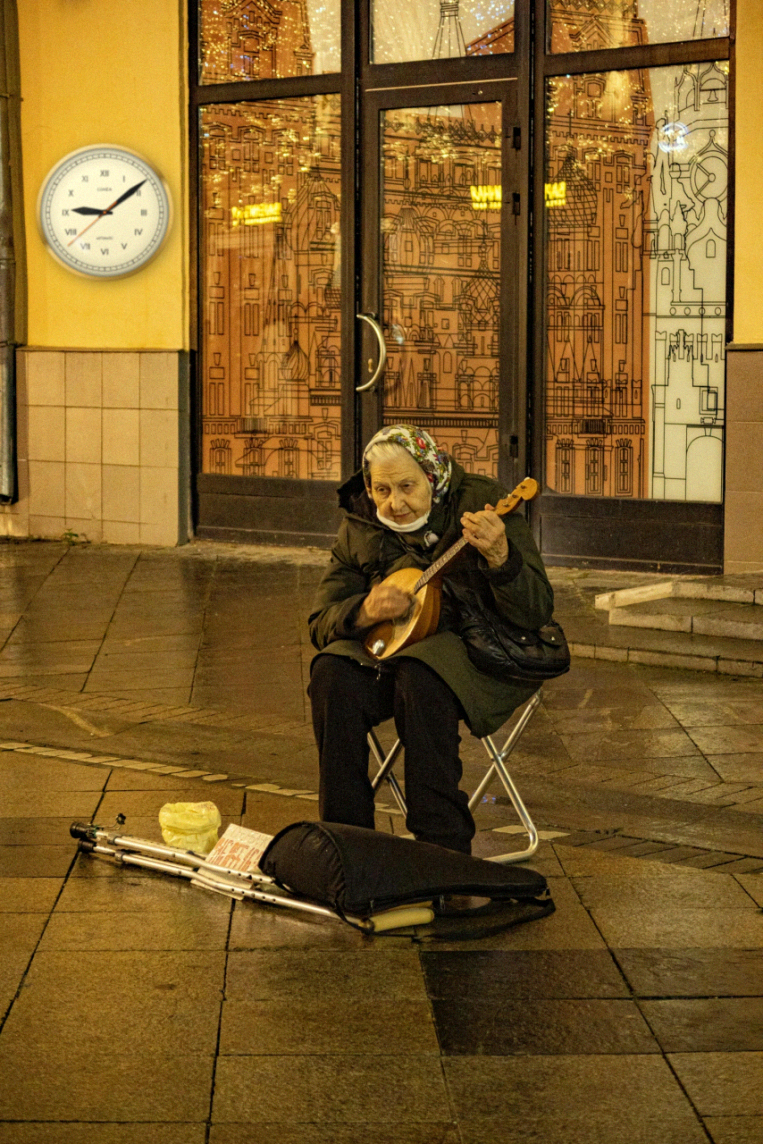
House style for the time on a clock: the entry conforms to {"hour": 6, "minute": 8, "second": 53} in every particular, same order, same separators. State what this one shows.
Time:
{"hour": 9, "minute": 8, "second": 38}
